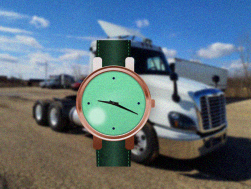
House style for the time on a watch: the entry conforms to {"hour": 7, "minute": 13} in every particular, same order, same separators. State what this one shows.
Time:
{"hour": 9, "minute": 19}
